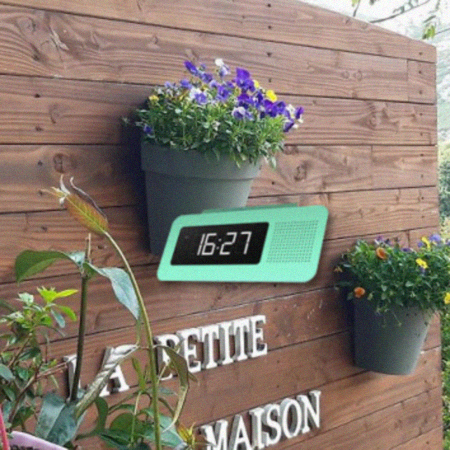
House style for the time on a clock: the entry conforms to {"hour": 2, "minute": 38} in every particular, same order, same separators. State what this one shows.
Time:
{"hour": 16, "minute": 27}
